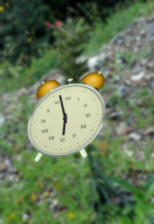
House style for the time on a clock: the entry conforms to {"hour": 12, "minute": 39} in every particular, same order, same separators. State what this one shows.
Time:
{"hour": 5, "minute": 57}
